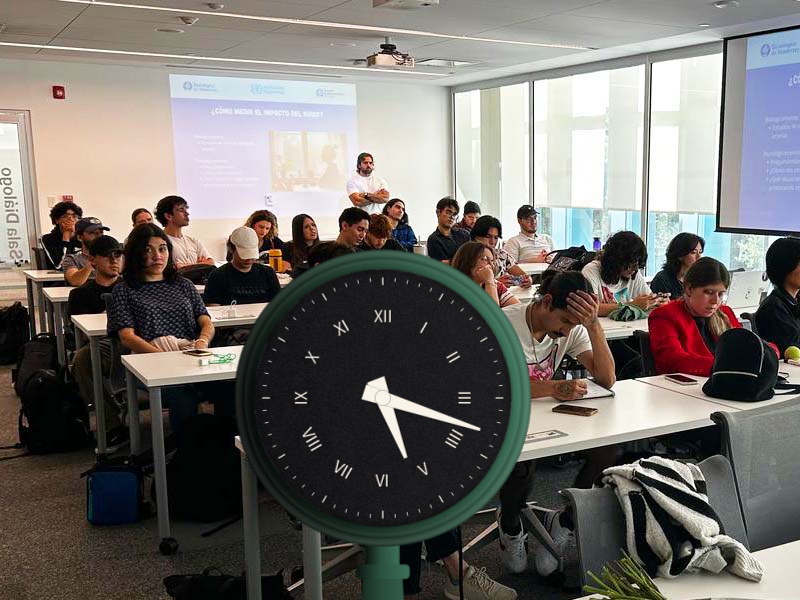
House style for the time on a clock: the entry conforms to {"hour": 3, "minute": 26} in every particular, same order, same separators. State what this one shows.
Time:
{"hour": 5, "minute": 18}
